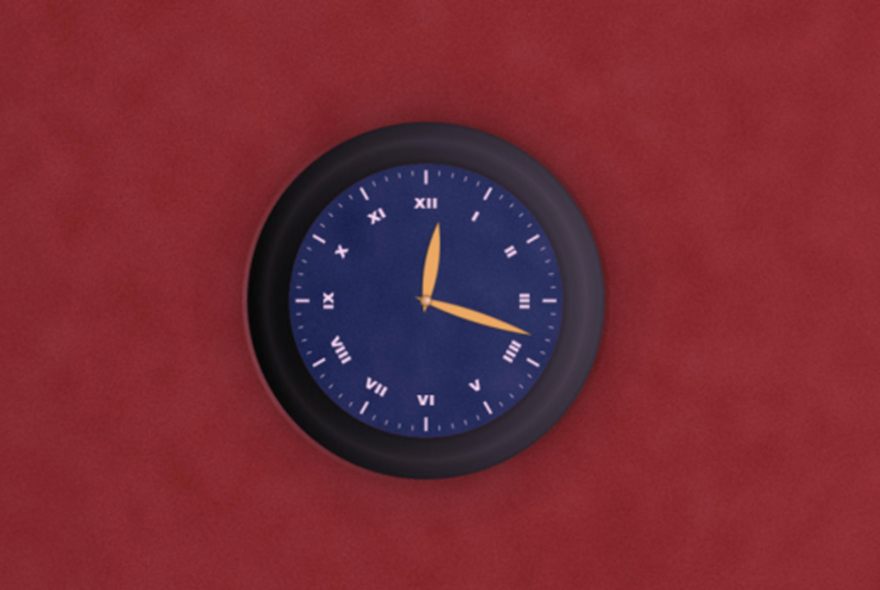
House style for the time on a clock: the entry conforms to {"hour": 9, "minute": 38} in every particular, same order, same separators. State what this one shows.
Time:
{"hour": 12, "minute": 18}
